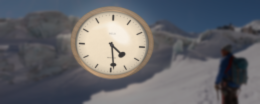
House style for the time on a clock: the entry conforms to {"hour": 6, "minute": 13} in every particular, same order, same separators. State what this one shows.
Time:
{"hour": 4, "minute": 29}
